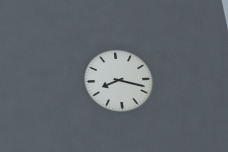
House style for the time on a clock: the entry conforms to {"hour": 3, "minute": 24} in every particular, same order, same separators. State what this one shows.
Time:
{"hour": 8, "minute": 18}
